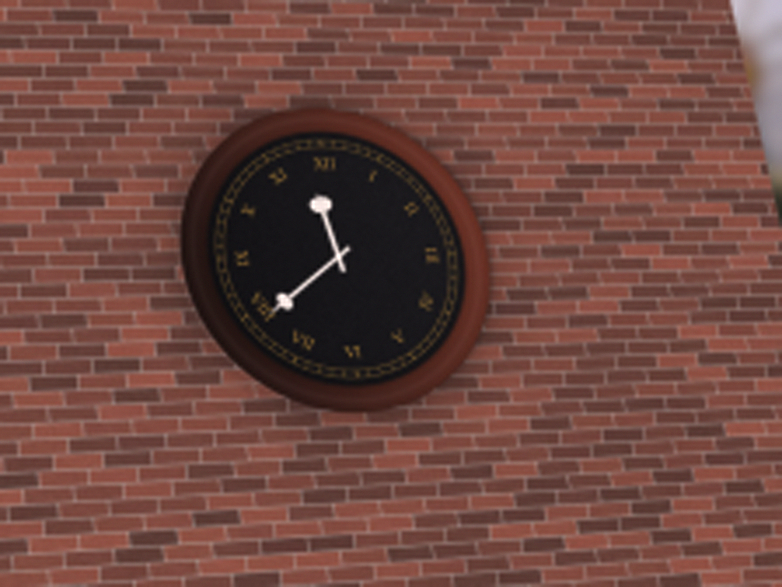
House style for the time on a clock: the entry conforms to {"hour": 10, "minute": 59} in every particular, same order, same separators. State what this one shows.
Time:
{"hour": 11, "minute": 39}
